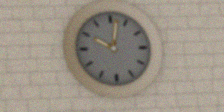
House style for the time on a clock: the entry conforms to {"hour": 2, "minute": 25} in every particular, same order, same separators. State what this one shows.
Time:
{"hour": 10, "minute": 2}
